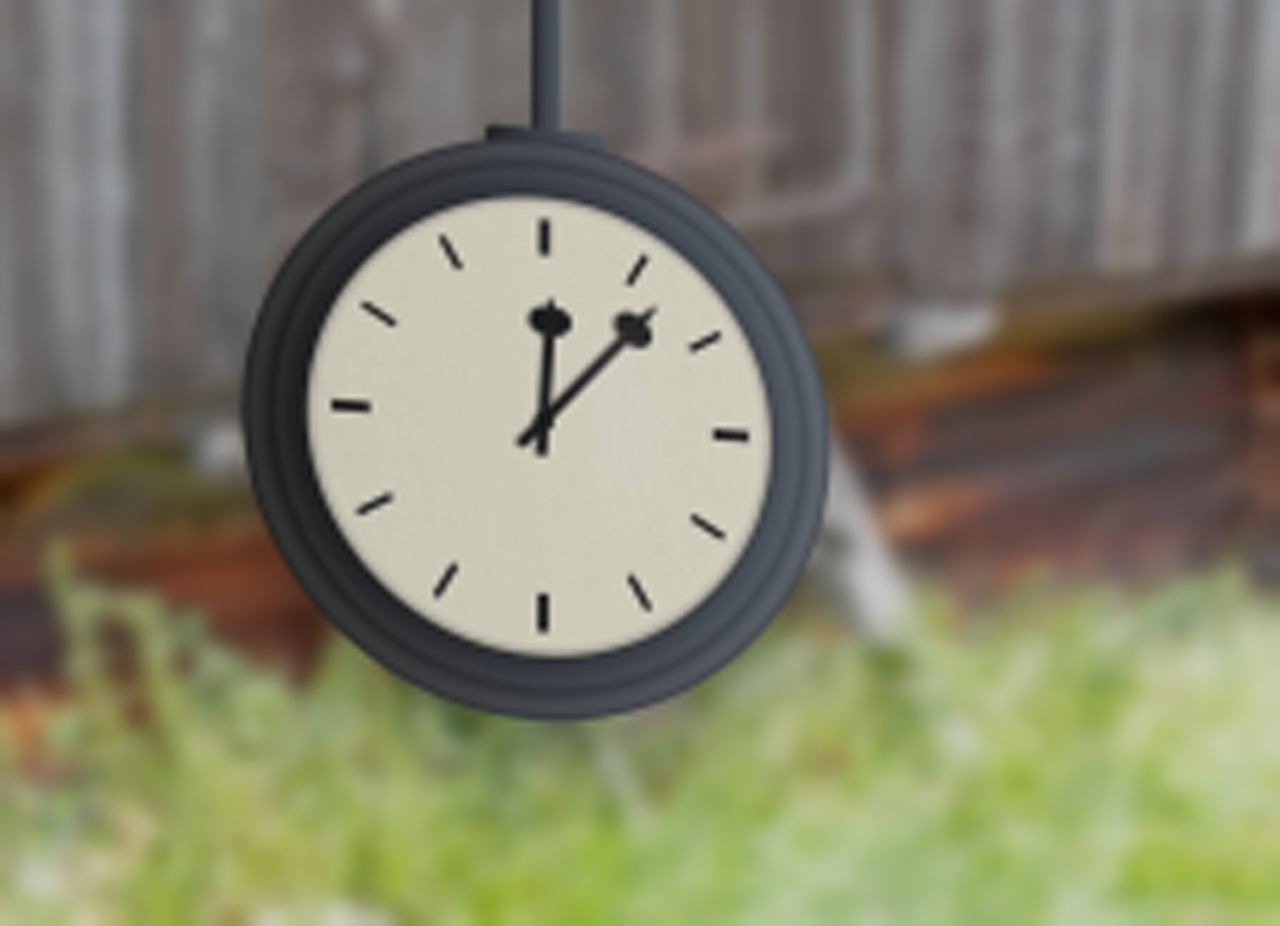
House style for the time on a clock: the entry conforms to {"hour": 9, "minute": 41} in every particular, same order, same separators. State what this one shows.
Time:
{"hour": 12, "minute": 7}
